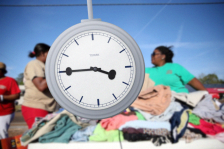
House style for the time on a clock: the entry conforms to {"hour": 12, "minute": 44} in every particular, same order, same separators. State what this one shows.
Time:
{"hour": 3, "minute": 45}
